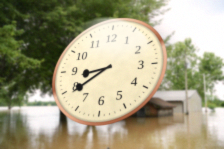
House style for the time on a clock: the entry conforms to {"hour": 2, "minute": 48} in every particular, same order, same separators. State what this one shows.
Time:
{"hour": 8, "minute": 39}
